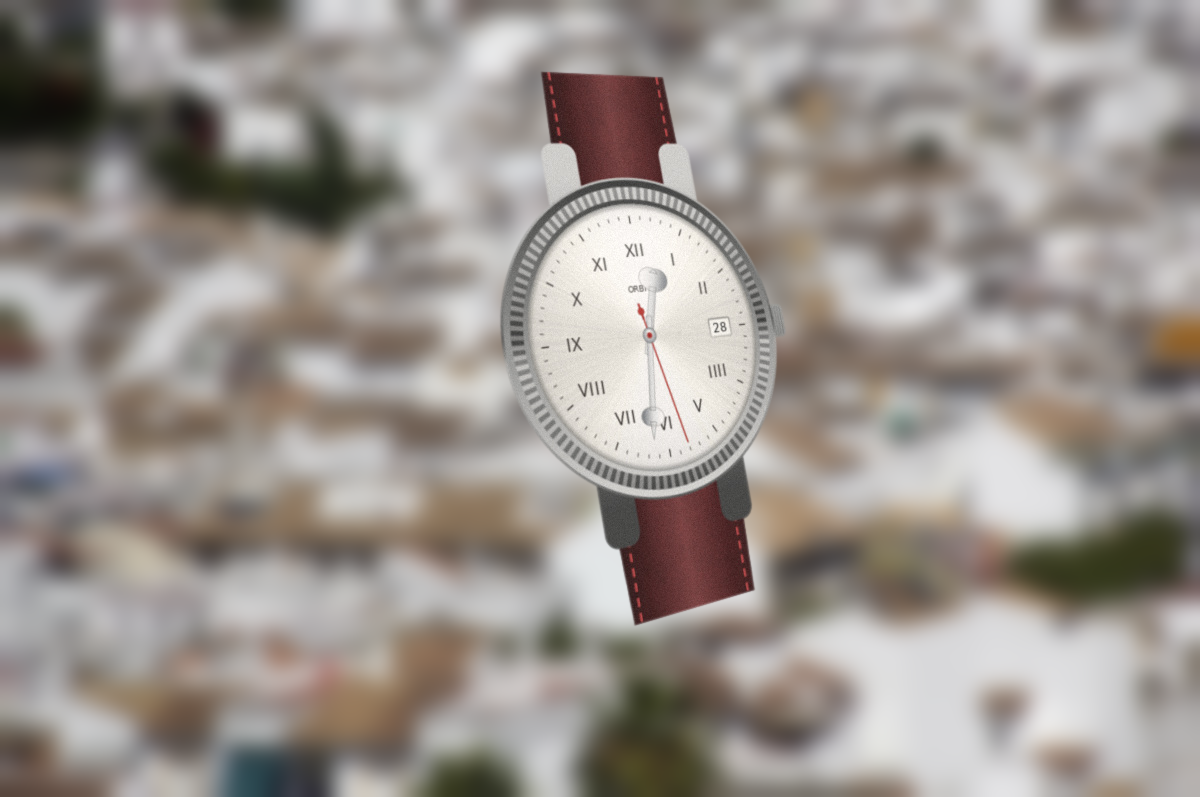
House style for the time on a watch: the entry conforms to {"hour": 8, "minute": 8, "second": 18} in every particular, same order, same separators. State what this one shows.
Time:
{"hour": 12, "minute": 31, "second": 28}
